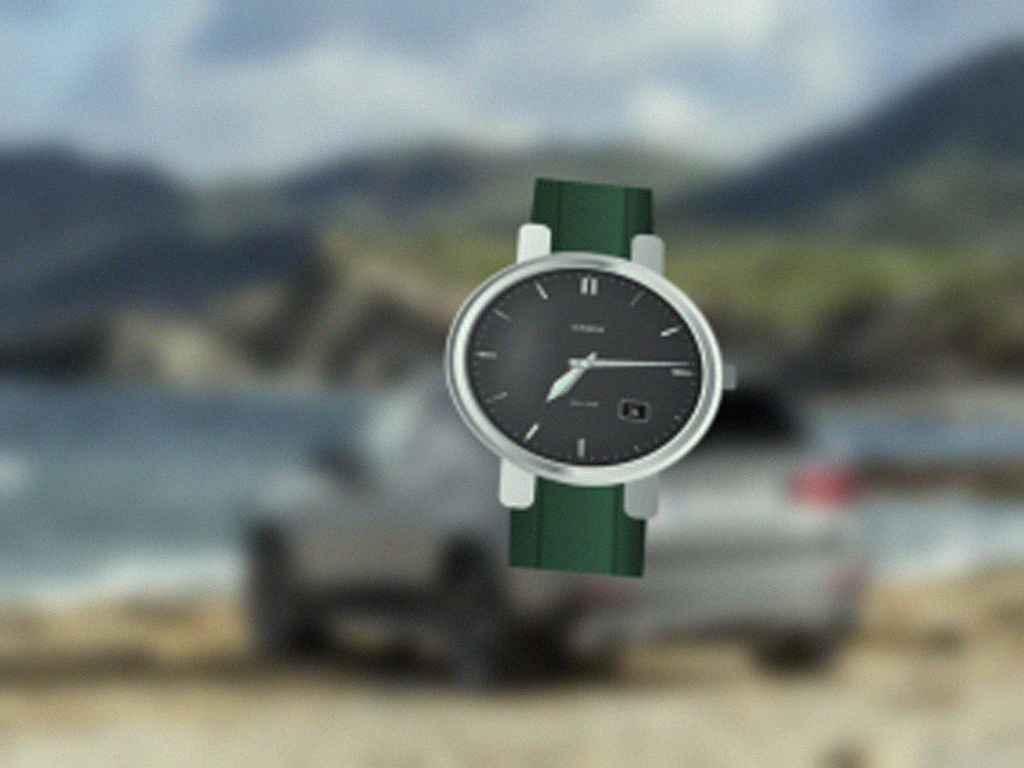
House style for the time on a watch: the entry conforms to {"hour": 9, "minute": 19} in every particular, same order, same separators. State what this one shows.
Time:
{"hour": 7, "minute": 14}
